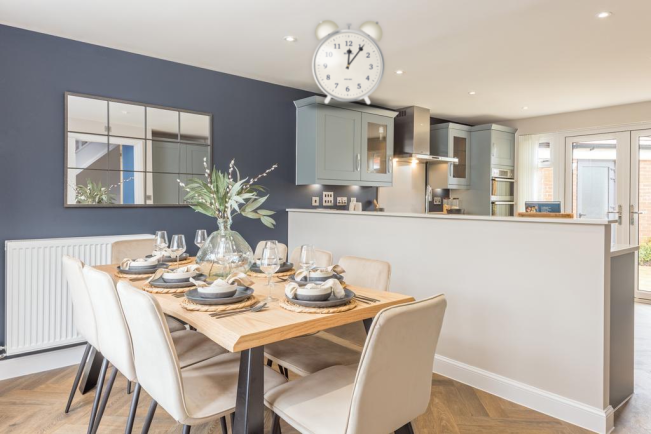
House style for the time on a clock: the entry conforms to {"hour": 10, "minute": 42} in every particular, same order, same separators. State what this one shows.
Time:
{"hour": 12, "minute": 6}
